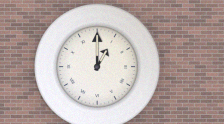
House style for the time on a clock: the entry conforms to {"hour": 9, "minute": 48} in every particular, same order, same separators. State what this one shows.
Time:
{"hour": 1, "minute": 0}
